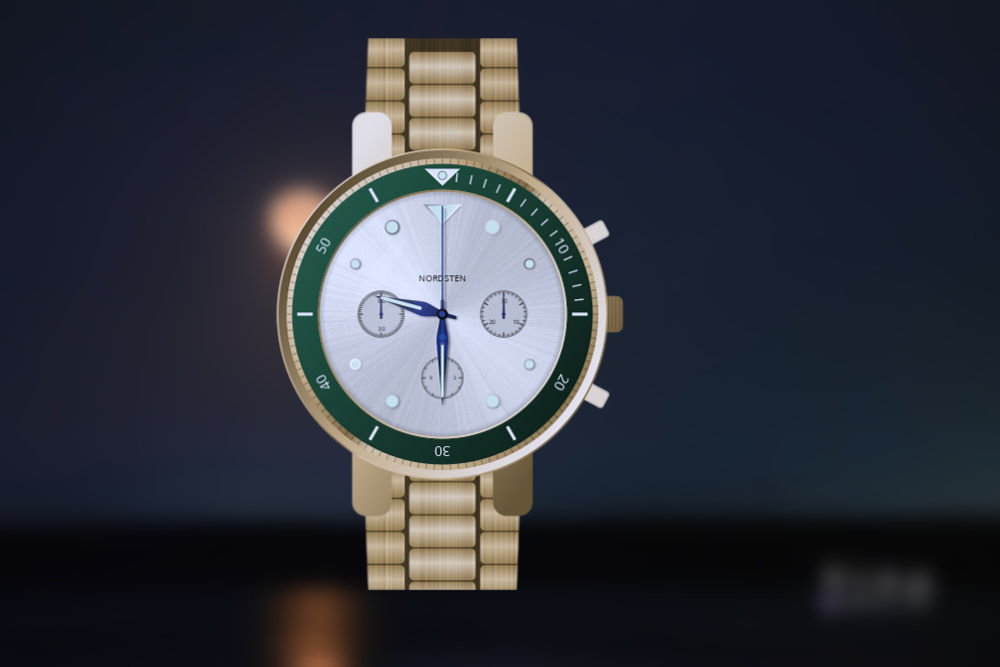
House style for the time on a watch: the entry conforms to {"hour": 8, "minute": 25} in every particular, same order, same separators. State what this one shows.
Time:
{"hour": 9, "minute": 30}
